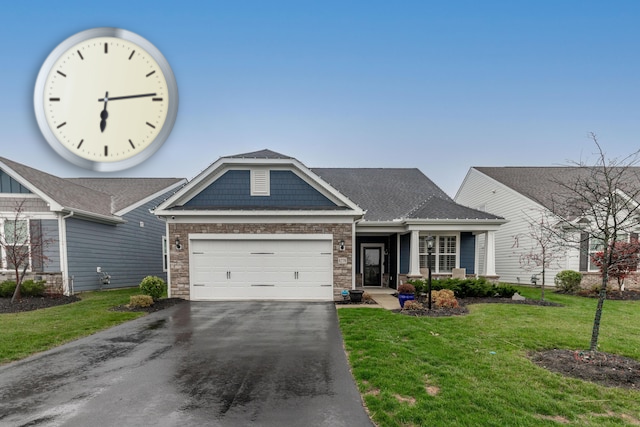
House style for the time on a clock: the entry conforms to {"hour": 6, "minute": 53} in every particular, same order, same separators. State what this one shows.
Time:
{"hour": 6, "minute": 14}
